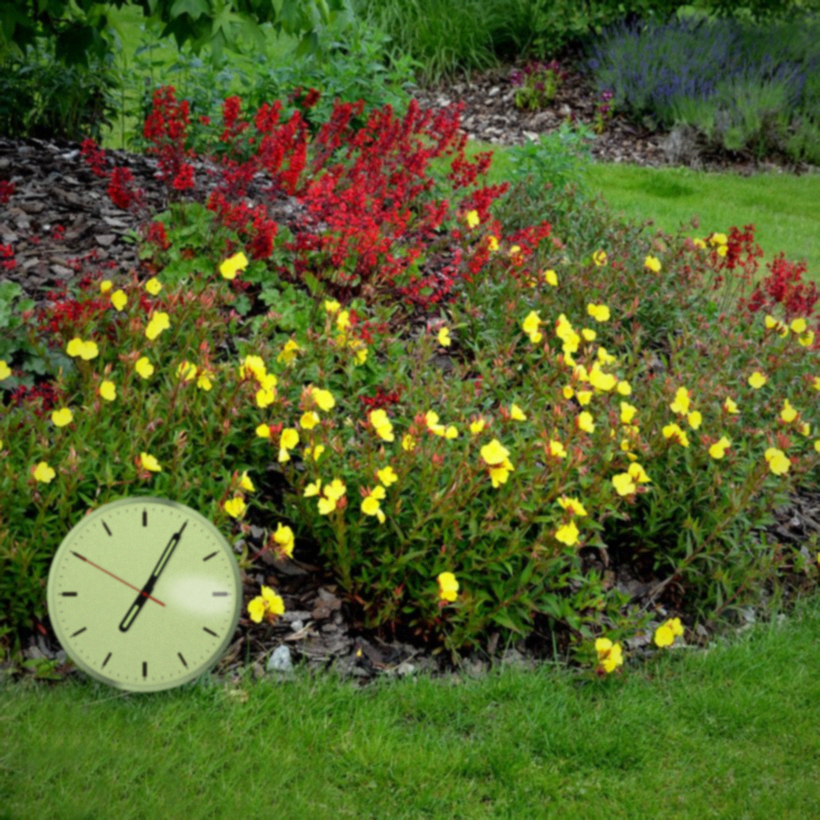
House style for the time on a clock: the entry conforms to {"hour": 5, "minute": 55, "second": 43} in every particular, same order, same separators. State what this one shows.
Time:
{"hour": 7, "minute": 4, "second": 50}
